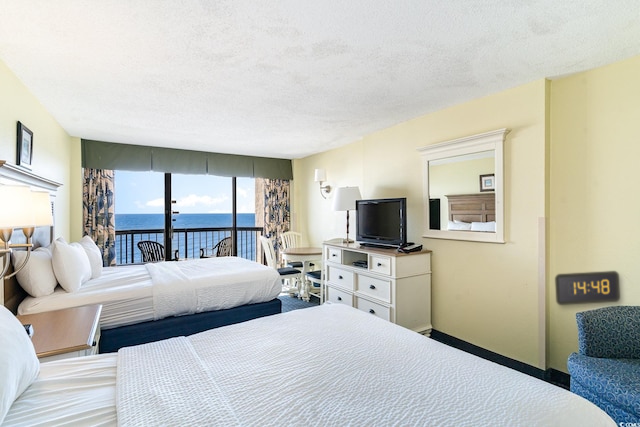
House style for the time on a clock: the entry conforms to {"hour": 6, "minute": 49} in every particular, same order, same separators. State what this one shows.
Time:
{"hour": 14, "minute": 48}
